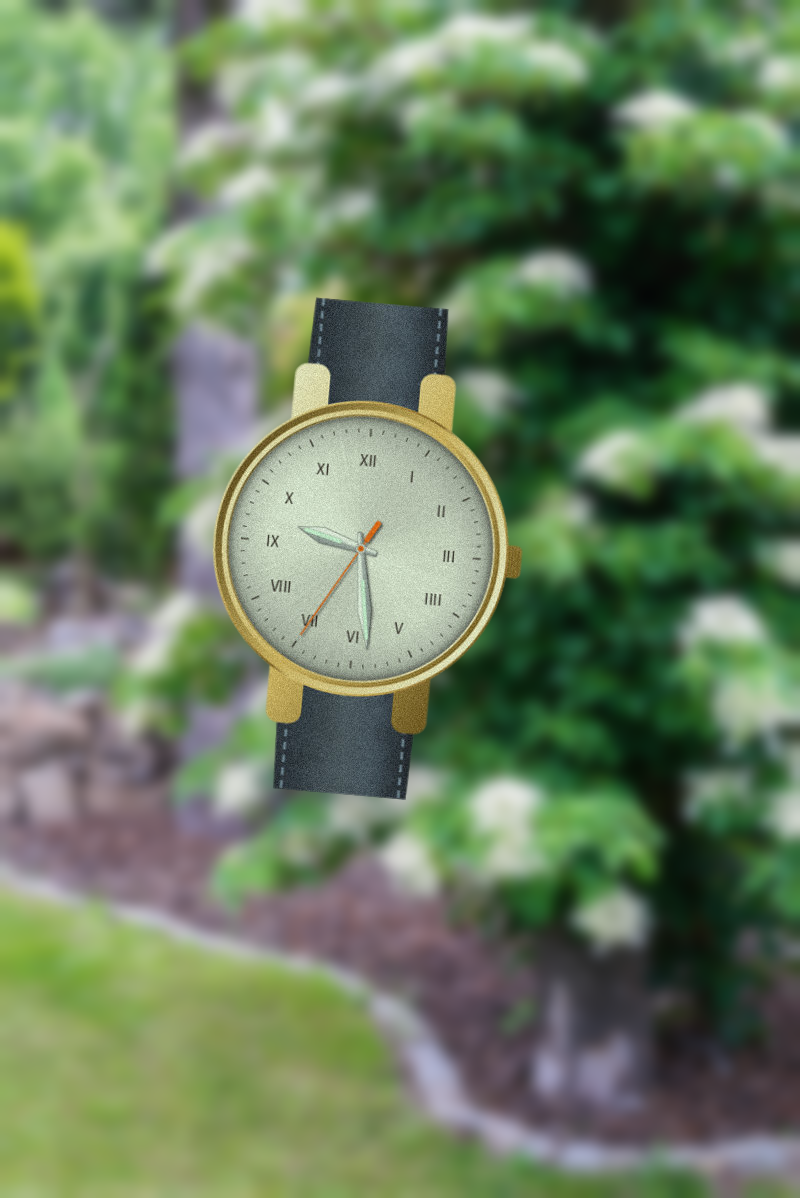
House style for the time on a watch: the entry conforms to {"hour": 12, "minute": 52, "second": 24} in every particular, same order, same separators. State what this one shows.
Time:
{"hour": 9, "minute": 28, "second": 35}
